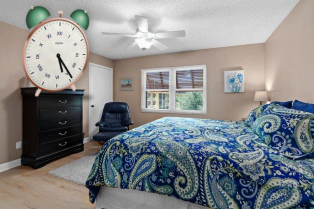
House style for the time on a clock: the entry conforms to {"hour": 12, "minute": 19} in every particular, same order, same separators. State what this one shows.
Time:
{"hour": 5, "minute": 24}
